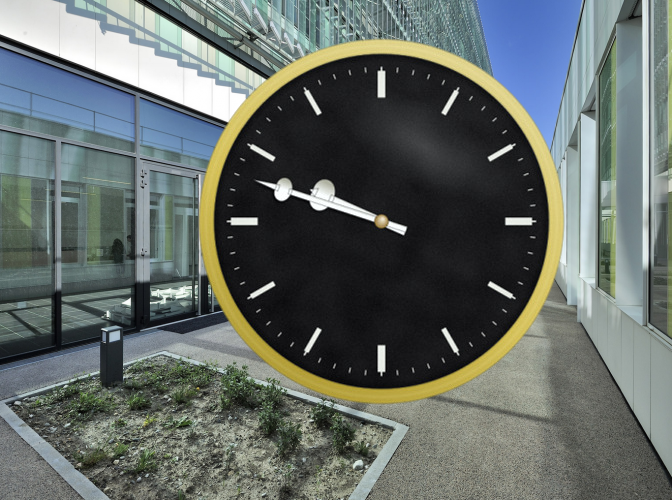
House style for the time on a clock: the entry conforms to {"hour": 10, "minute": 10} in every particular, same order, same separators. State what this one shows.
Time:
{"hour": 9, "minute": 48}
